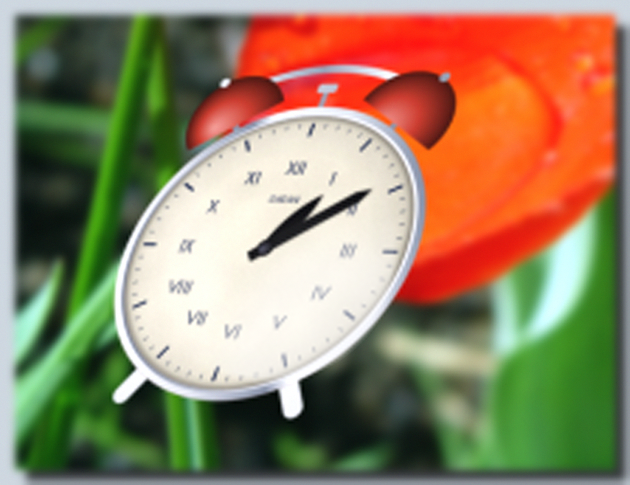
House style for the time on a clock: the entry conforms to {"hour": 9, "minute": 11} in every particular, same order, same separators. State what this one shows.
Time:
{"hour": 1, "minute": 9}
